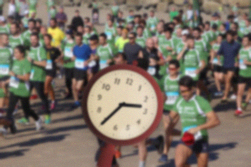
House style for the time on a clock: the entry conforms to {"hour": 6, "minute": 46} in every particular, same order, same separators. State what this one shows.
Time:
{"hour": 2, "minute": 35}
